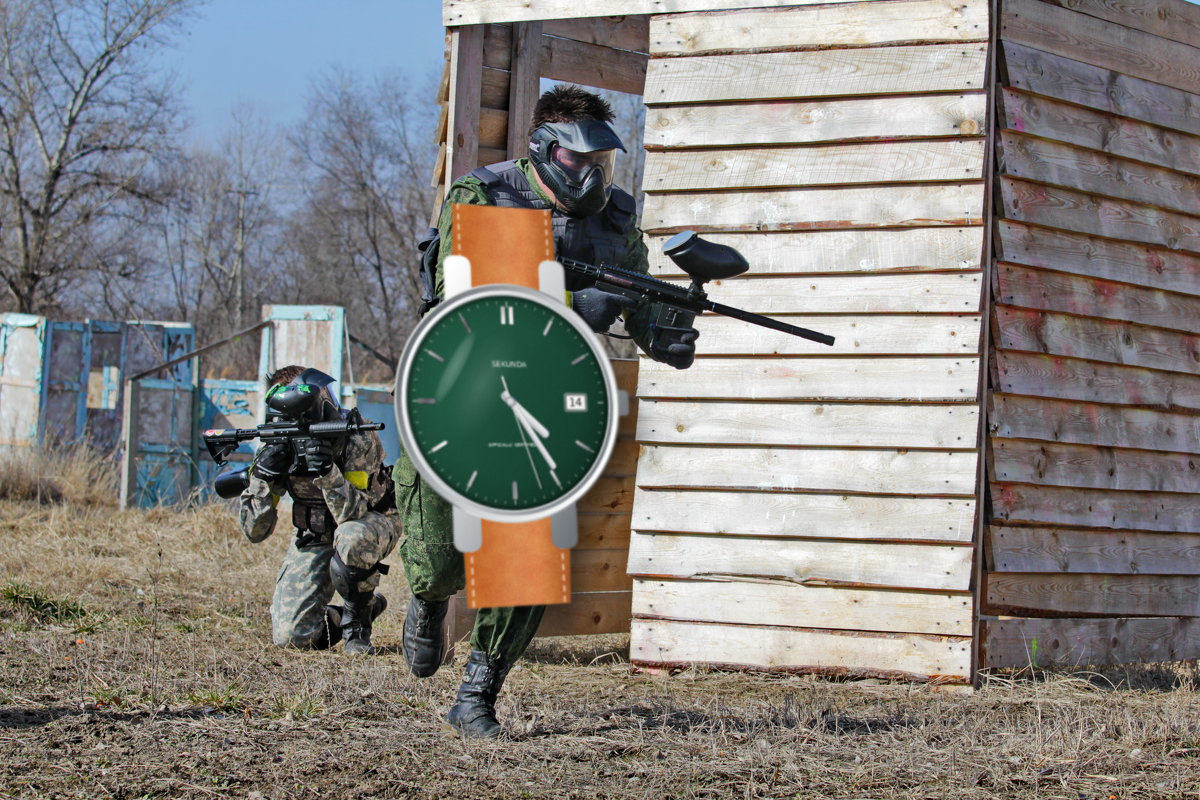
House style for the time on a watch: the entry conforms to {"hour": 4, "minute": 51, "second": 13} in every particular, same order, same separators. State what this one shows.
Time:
{"hour": 4, "minute": 24, "second": 27}
